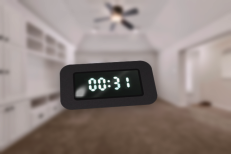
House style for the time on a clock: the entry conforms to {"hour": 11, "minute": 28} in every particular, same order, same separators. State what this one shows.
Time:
{"hour": 0, "minute": 31}
